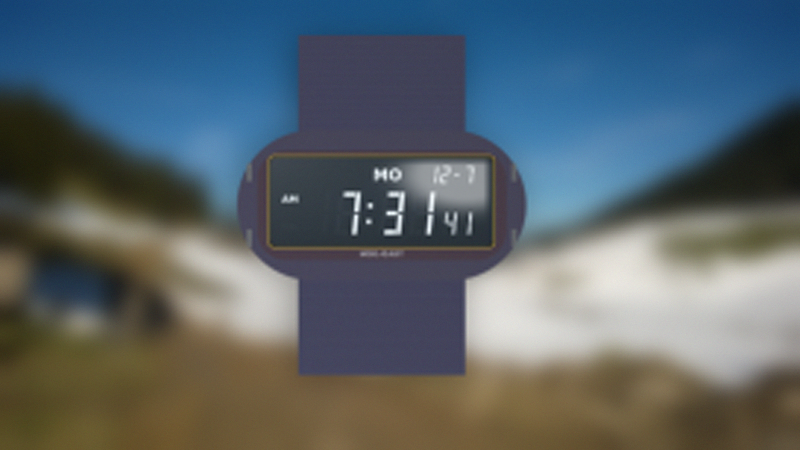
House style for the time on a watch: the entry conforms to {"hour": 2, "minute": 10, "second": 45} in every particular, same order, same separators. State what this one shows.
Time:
{"hour": 7, "minute": 31, "second": 41}
